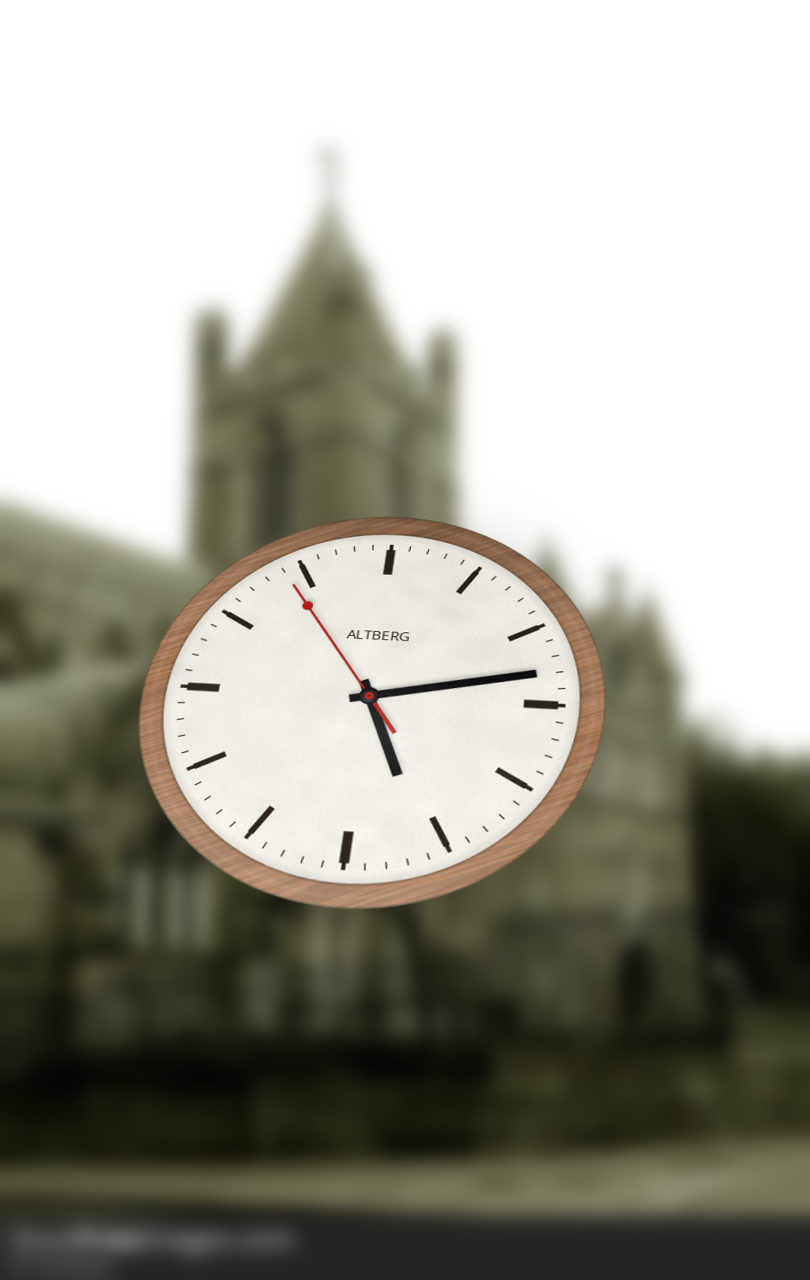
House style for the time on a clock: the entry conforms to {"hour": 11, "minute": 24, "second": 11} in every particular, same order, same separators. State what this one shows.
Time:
{"hour": 5, "minute": 12, "second": 54}
